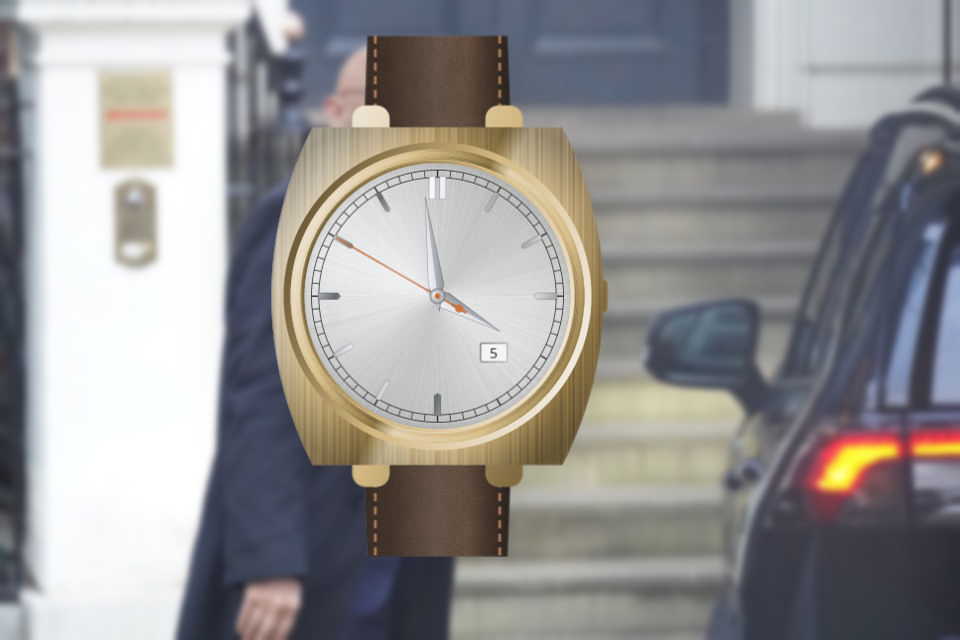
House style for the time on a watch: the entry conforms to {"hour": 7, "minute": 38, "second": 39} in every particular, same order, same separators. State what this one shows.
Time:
{"hour": 3, "minute": 58, "second": 50}
